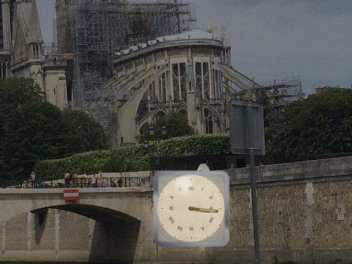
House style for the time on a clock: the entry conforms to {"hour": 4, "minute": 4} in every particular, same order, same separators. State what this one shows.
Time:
{"hour": 3, "minute": 16}
